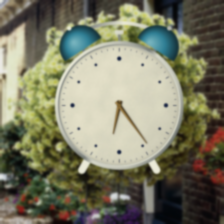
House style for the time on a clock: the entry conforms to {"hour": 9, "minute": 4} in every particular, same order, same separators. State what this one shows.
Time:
{"hour": 6, "minute": 24}
